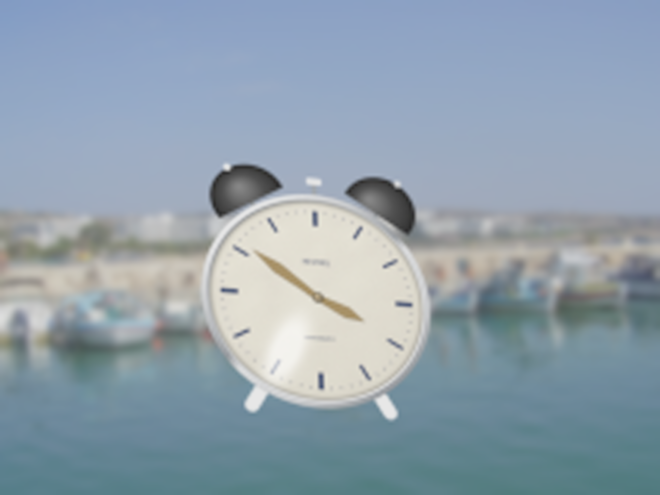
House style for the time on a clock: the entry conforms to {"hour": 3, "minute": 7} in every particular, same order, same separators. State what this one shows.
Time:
{"hour": 3, "minute": 51}
